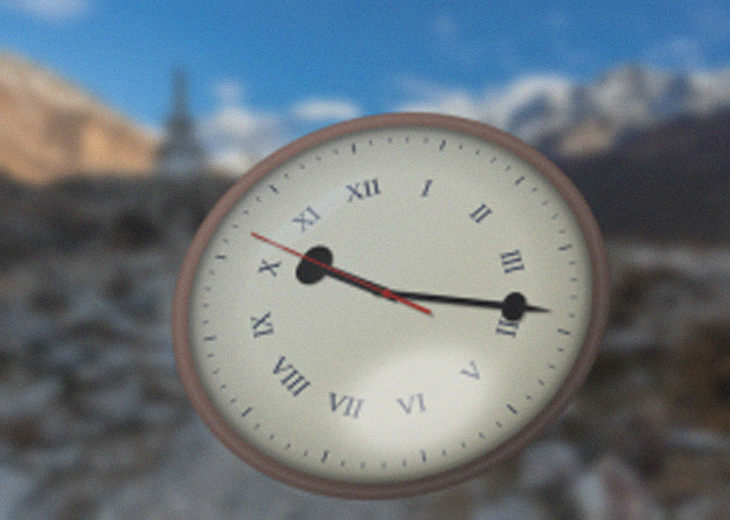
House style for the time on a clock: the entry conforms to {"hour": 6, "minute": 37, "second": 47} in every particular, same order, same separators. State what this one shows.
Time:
{"hour": 10, "minute": 18, "second": 52}
